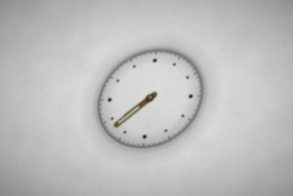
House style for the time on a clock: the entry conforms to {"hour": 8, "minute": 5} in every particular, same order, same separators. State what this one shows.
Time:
{"hour": 7, "minute": 38}
